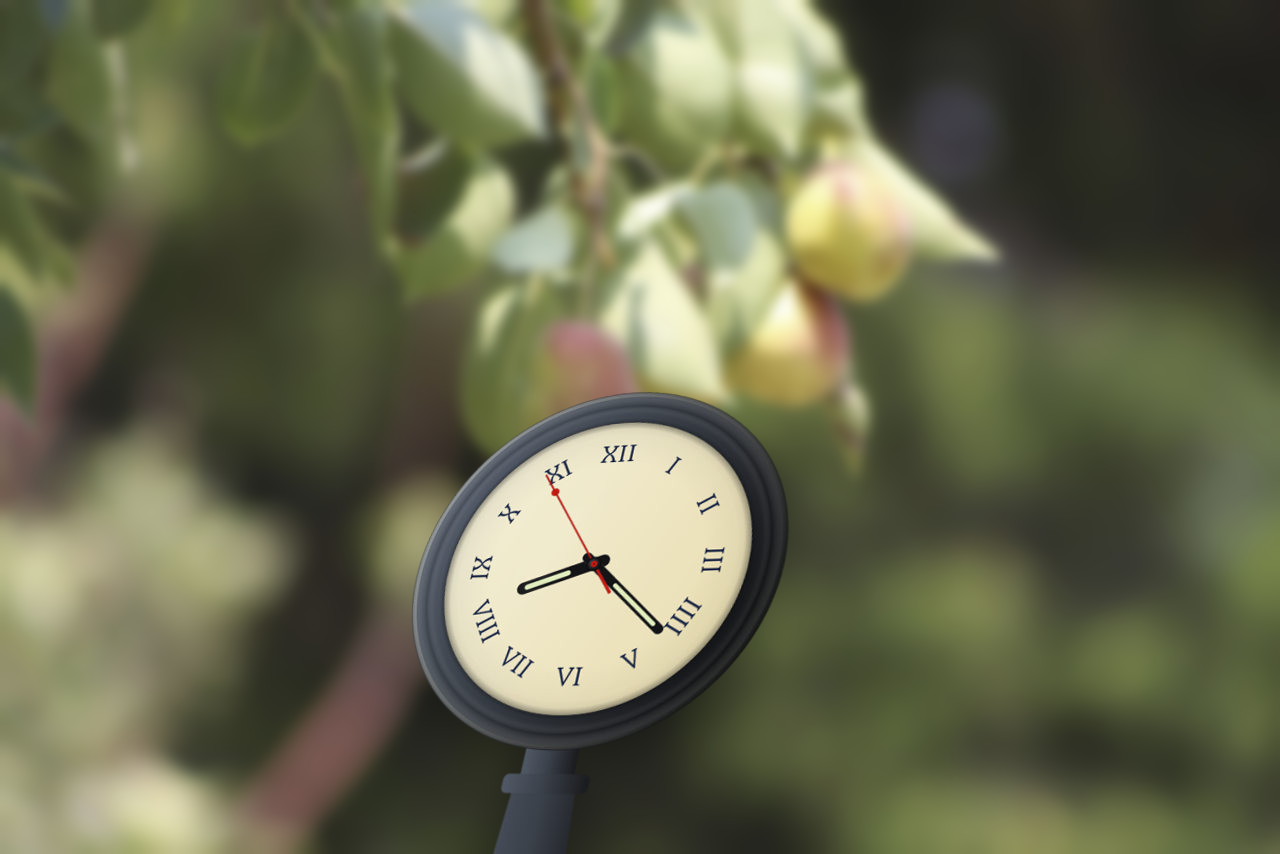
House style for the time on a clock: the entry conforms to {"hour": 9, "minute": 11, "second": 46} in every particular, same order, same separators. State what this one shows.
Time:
{"hour": 8, "minute": 21, "second": 54}
